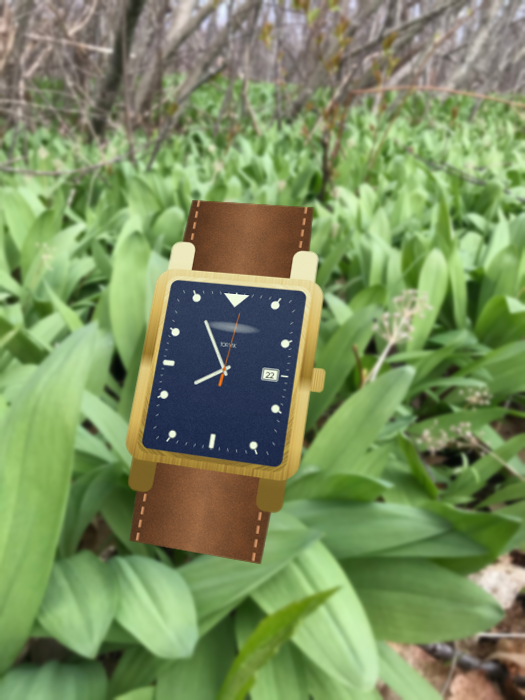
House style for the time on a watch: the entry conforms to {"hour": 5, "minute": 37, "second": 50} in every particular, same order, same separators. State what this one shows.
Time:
{"hour": 7, "minute": 55, "second": 1}
